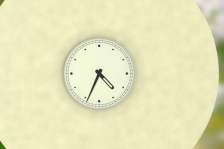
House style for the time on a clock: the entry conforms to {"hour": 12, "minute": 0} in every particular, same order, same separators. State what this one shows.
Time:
{"hour": 4, "minute": 34}
